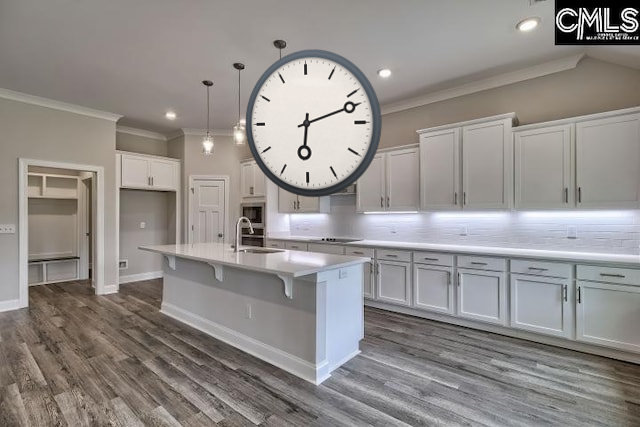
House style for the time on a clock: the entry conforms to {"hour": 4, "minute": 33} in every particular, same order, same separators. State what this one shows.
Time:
{"hour": 6, "minute": 12}
